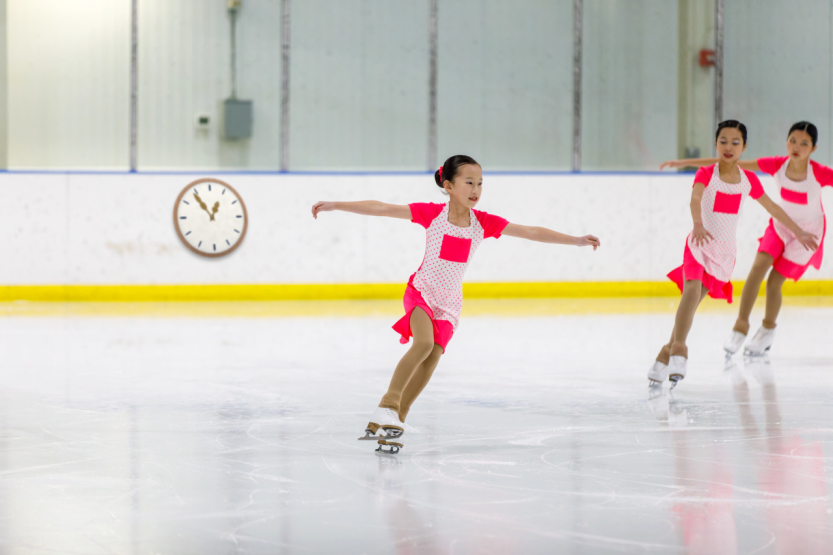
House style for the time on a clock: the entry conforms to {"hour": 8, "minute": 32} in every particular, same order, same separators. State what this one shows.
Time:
{"hour": 12, "minute": 54}
